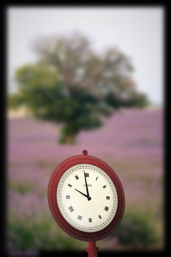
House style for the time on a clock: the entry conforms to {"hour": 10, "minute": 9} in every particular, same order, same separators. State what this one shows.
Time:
{"hour": 9, "minute": 59}
